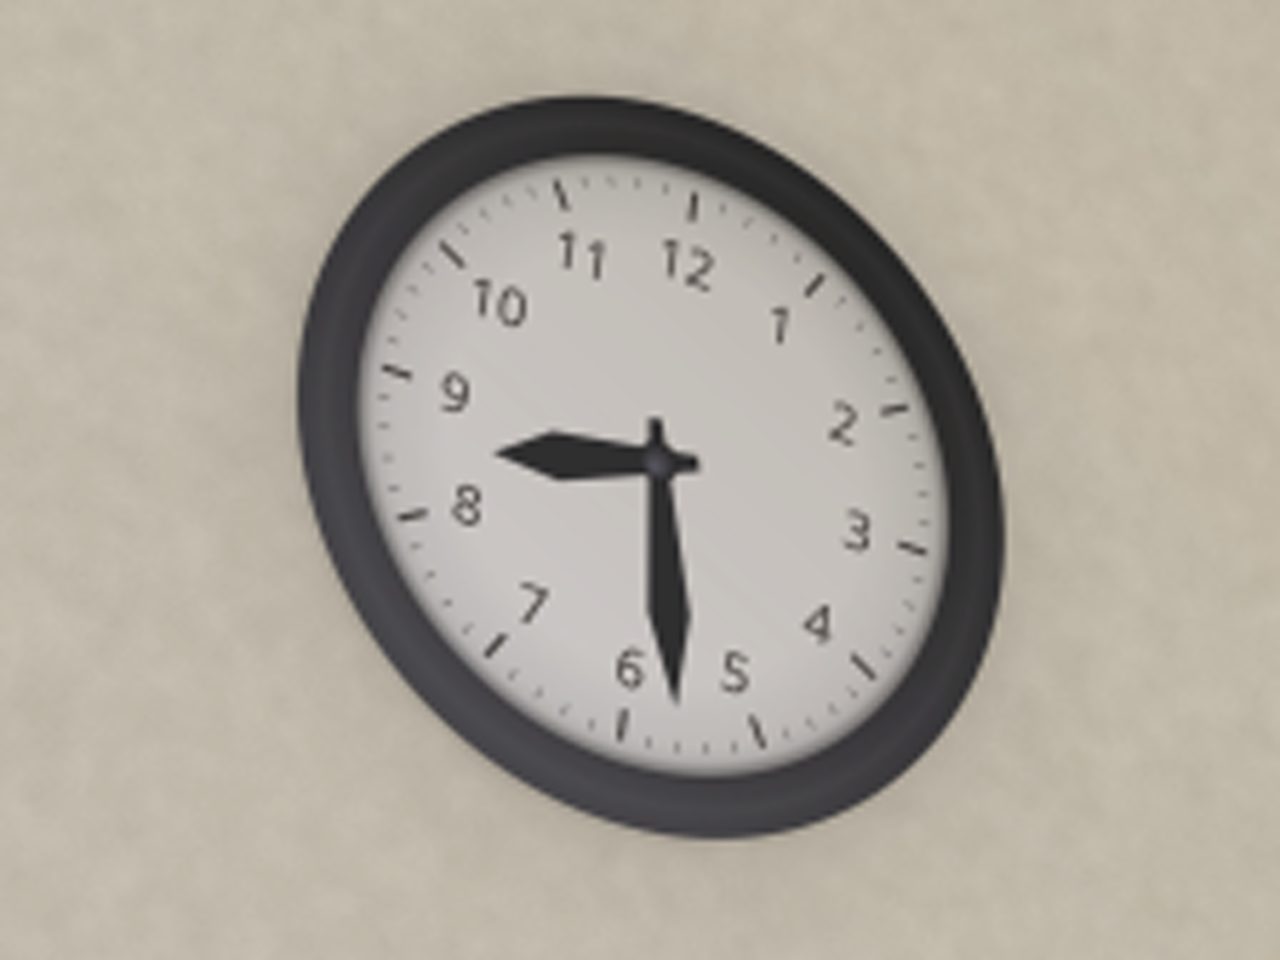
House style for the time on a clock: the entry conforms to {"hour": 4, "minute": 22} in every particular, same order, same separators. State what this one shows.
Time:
{"hour": 8, "minute": 28}
